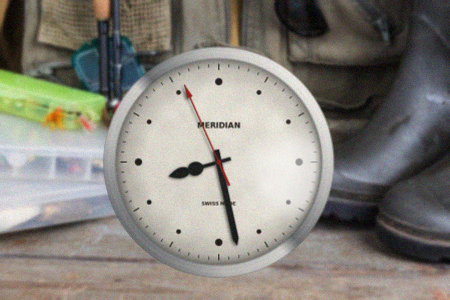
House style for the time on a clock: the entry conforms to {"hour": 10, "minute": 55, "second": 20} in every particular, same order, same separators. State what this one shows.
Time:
{"hour": 8, "minute": 27, "second": 56}
